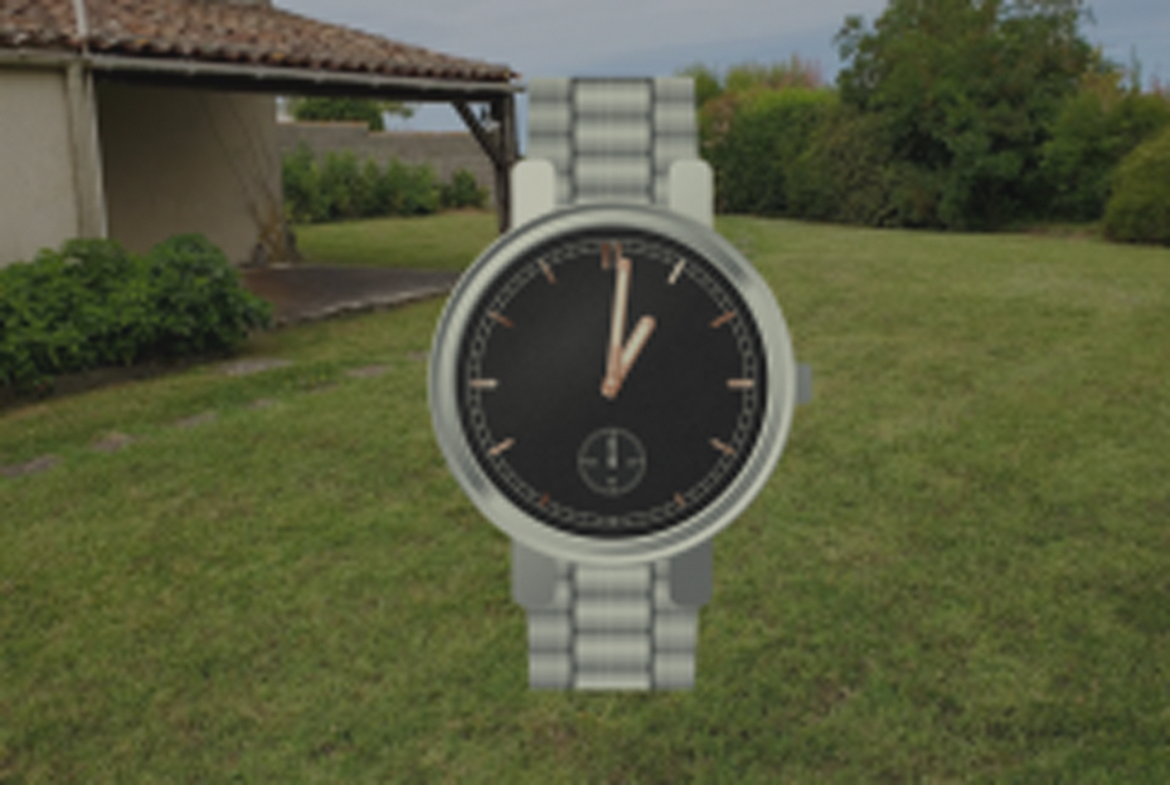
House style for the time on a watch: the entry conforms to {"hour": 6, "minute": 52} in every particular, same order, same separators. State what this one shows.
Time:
{"hour": 1, "minute": 1}
